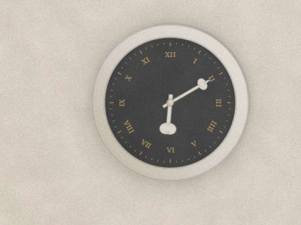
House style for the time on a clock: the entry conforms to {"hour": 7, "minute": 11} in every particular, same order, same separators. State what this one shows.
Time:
{"hour": 6, "minute": 10}
